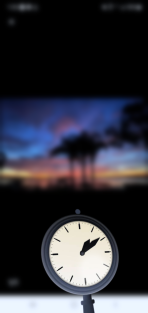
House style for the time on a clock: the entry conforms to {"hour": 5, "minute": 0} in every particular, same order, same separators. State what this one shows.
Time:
{"hour": 1, "minute": 9}
